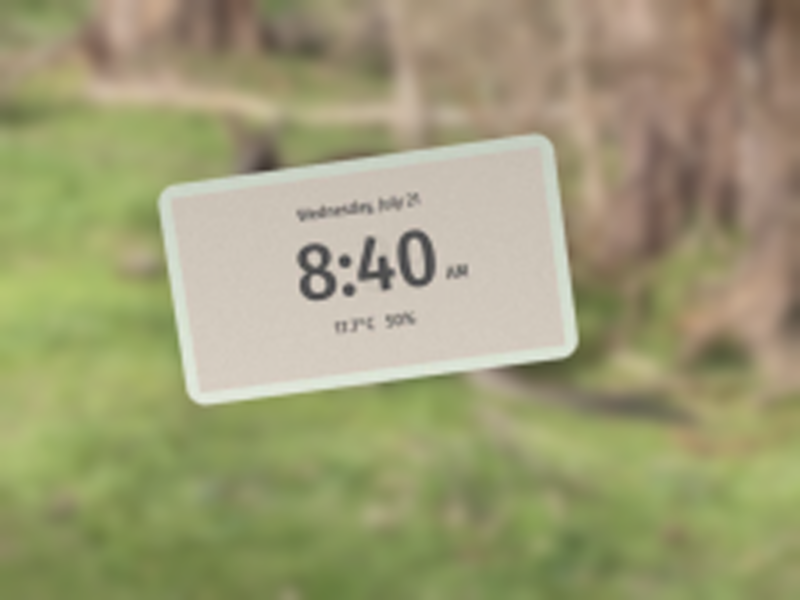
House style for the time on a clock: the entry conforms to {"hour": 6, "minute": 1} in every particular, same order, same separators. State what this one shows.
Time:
{"hour": 8, "minute": 40}
